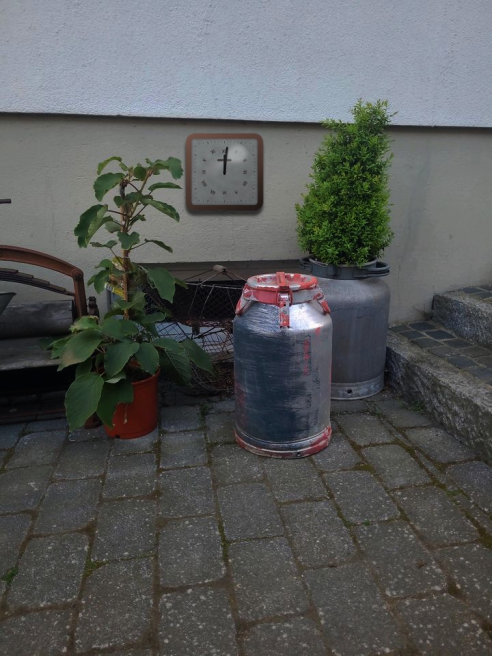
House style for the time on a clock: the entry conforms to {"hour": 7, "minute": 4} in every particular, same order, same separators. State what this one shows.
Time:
{"hour": 12, "minute": 1}
